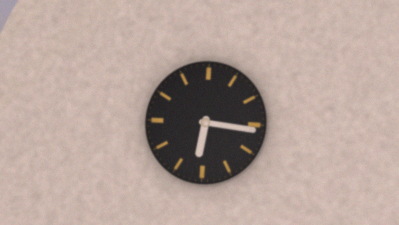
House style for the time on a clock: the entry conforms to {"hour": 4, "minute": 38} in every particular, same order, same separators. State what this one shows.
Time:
{"hour": 6, "minute": 16}
